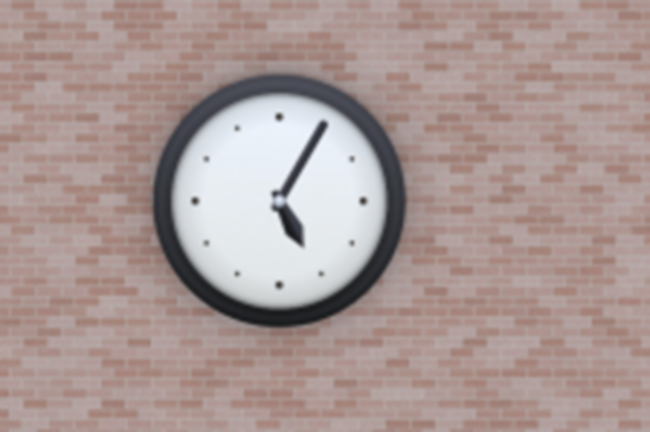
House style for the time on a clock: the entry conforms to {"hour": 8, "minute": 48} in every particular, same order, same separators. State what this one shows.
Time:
{"hour": 5, "minute": 5}
